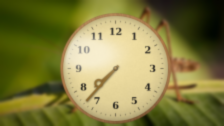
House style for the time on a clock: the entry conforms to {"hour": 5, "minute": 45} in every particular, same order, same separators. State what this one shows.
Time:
{"hour": 7, "minute": 37}
